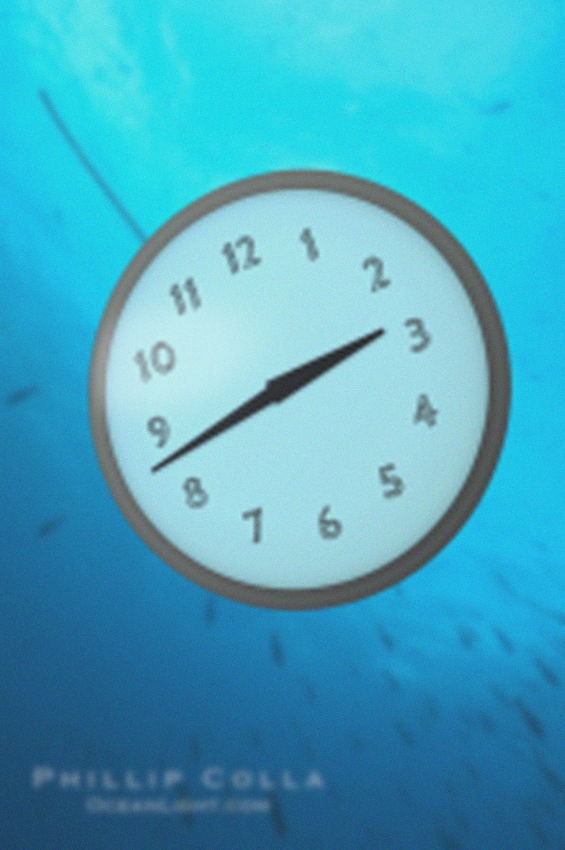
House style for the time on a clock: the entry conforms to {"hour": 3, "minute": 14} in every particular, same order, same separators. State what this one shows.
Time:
{"hour": 2, "minute": 43}
